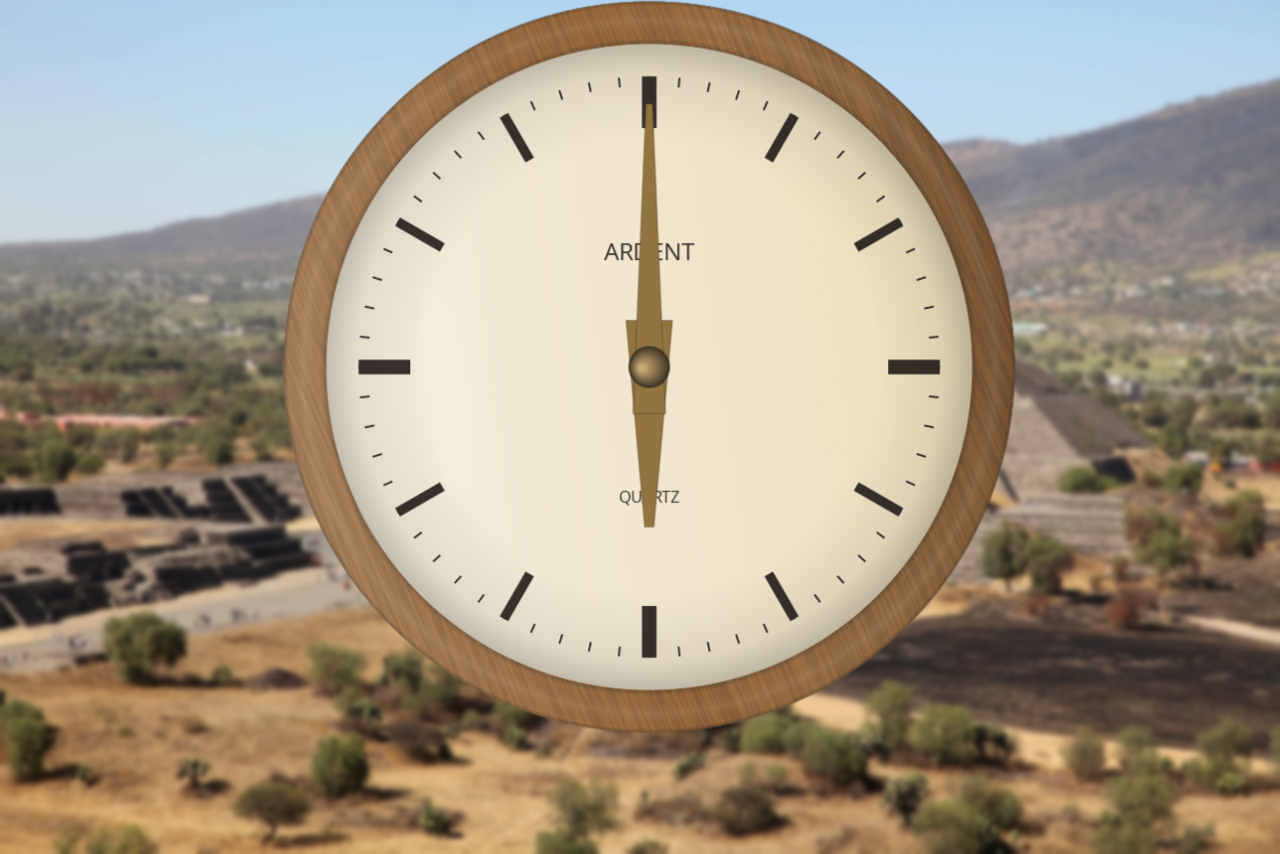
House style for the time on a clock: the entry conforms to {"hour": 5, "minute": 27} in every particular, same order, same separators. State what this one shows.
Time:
{"hour": 6, "minute": 0}
